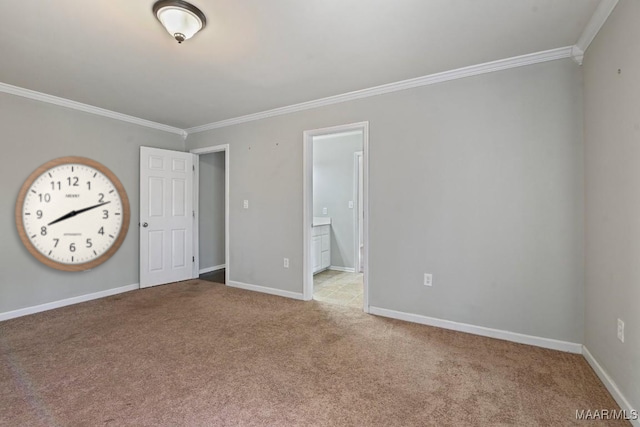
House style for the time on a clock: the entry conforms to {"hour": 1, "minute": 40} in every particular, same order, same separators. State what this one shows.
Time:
{"hour": 8, "minute": 12}
